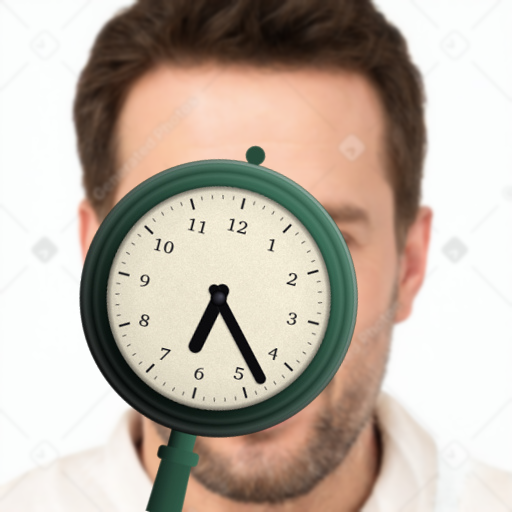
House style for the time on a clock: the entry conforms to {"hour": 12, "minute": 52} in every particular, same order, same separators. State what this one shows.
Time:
{"hour": 6, "minute": 23}
